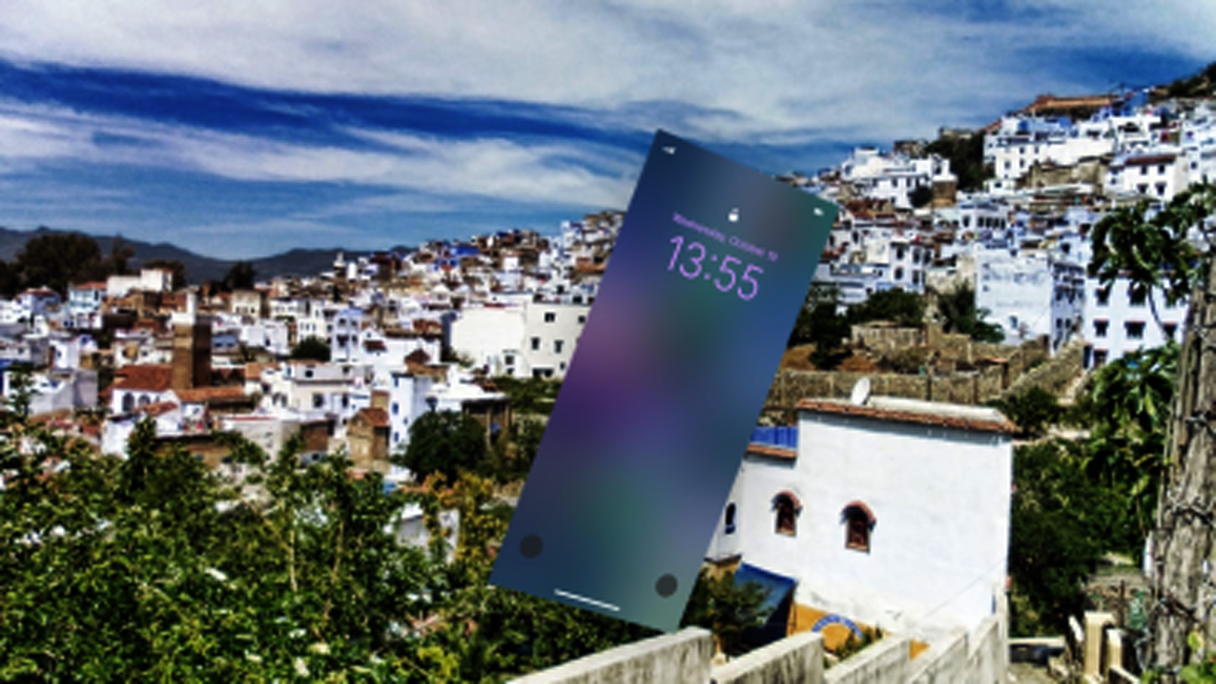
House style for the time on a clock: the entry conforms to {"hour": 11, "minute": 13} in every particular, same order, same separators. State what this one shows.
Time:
{"hour": 13, "minute": 55}
